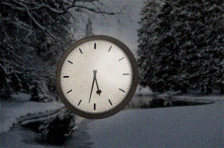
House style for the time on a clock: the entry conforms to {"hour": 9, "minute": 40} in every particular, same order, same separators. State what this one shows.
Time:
{"hour": 5, "minute": 32}
